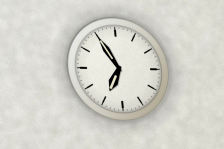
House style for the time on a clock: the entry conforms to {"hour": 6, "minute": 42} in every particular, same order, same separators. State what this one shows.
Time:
{"hour": 6, "minute": 55}
